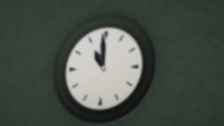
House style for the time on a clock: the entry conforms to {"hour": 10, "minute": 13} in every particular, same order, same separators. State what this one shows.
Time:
{"hour": 10, "minute": 59}
